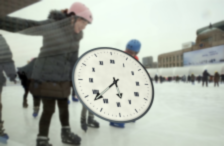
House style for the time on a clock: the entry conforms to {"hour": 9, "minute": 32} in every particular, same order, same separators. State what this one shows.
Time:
{"hour": 5, "minute": 38}
